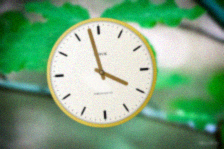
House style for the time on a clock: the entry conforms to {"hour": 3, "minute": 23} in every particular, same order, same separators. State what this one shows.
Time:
{"hour": 3, "minute": 58}
